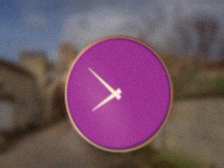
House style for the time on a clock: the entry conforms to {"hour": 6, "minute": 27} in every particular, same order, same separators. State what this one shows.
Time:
{"hour": 7, "minute": 52}
